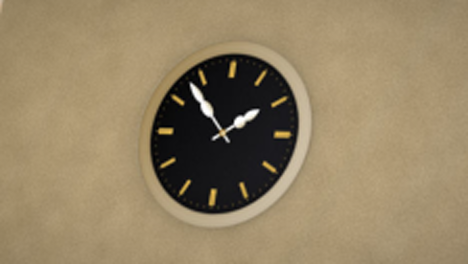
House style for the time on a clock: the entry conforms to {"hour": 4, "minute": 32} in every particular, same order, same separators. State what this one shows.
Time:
{"hour": 1, "minute": 53}
